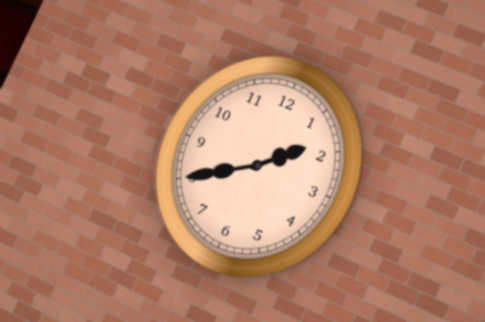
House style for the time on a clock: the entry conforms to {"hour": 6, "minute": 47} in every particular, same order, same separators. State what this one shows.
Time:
{"hour": 1, "minute": 40}
